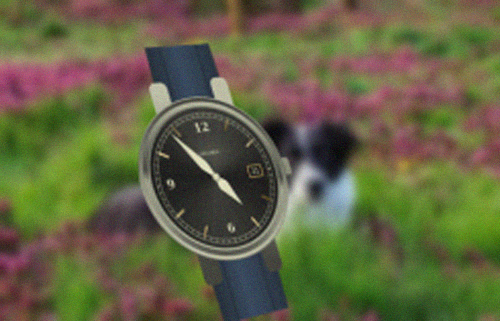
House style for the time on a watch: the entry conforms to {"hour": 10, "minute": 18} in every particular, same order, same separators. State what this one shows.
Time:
{"hour": 4, "minute": 54}
